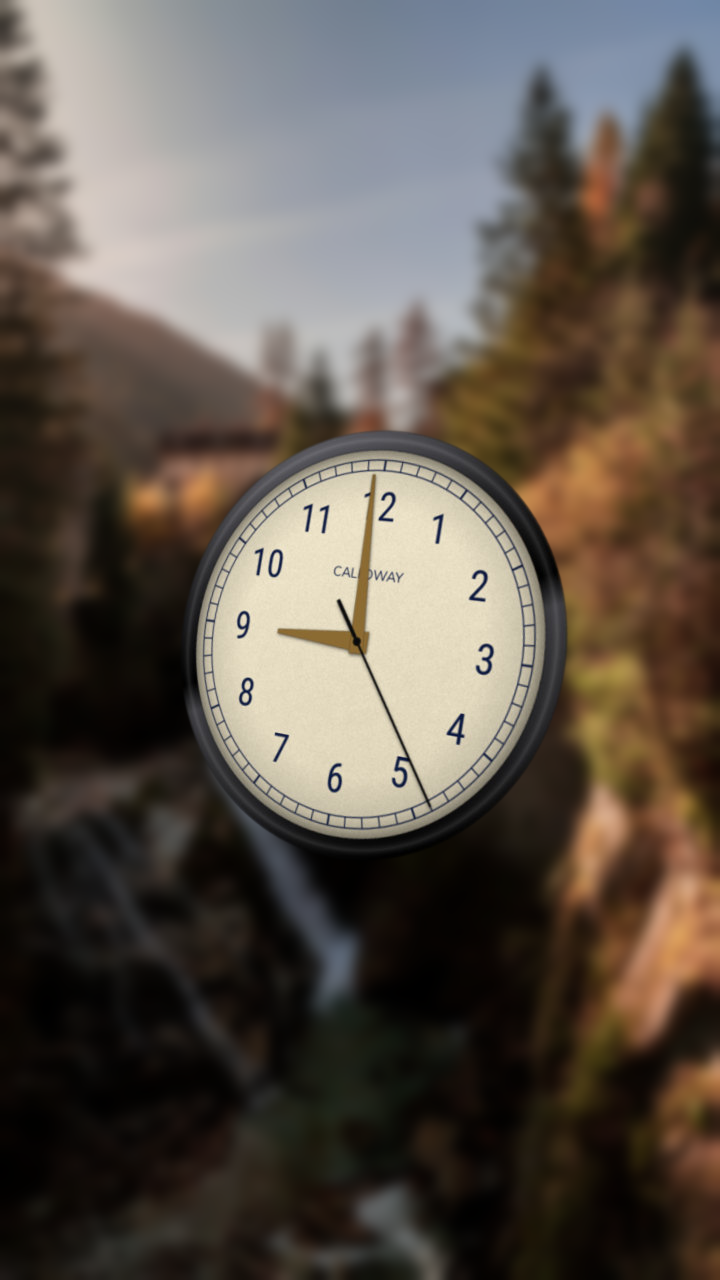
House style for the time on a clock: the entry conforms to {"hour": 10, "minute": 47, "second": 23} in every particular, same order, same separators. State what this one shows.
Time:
{"hour": 8, "minute": 59, "second": 24}
